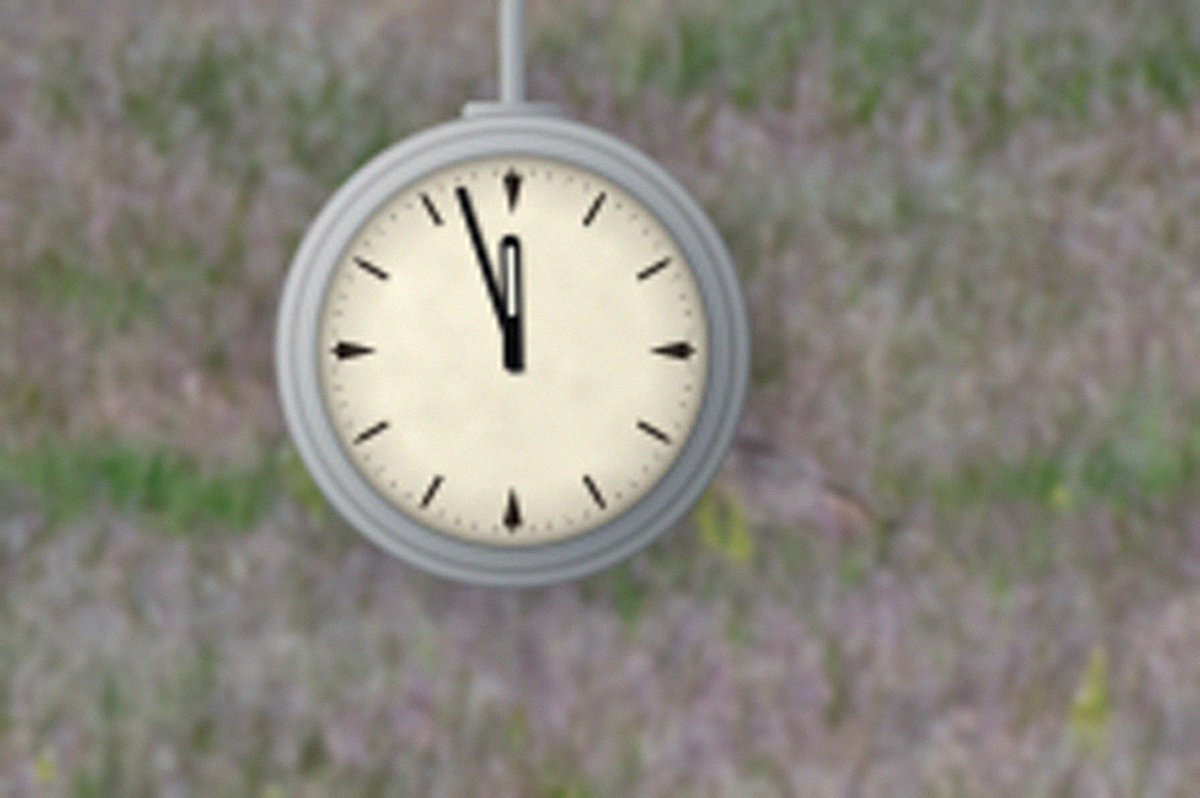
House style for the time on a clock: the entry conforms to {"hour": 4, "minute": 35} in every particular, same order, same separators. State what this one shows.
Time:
{"hour": 11, "minute": 57}
